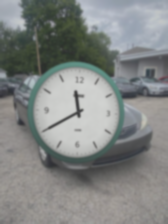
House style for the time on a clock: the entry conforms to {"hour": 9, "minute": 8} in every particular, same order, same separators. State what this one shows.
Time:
{"hour": 11, "minute": 40}
